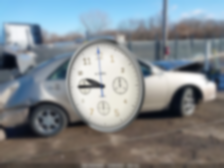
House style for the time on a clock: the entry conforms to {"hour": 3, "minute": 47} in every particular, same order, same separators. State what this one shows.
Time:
{"hour": 9, "minute": 45}
